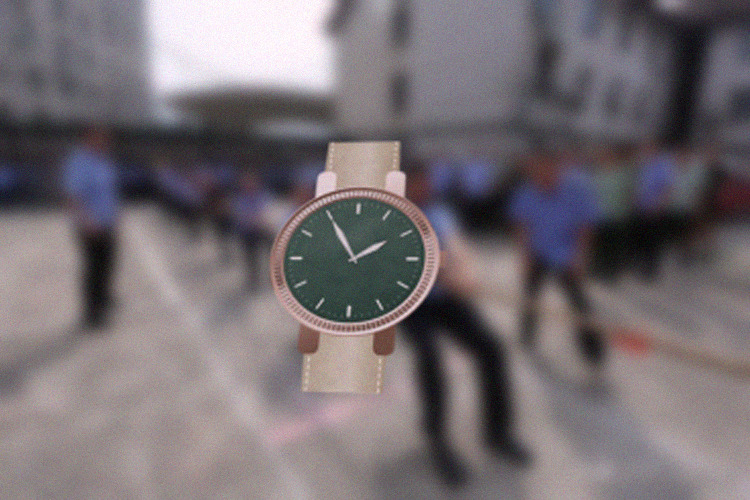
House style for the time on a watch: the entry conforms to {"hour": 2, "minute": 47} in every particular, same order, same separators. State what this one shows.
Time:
{"hour": 1, "minute": 55}
